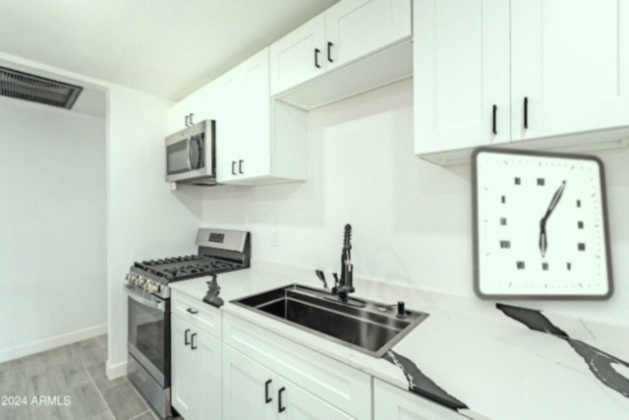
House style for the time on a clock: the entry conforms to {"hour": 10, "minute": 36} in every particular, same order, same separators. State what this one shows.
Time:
{"hour": 6, "minute": 5}
